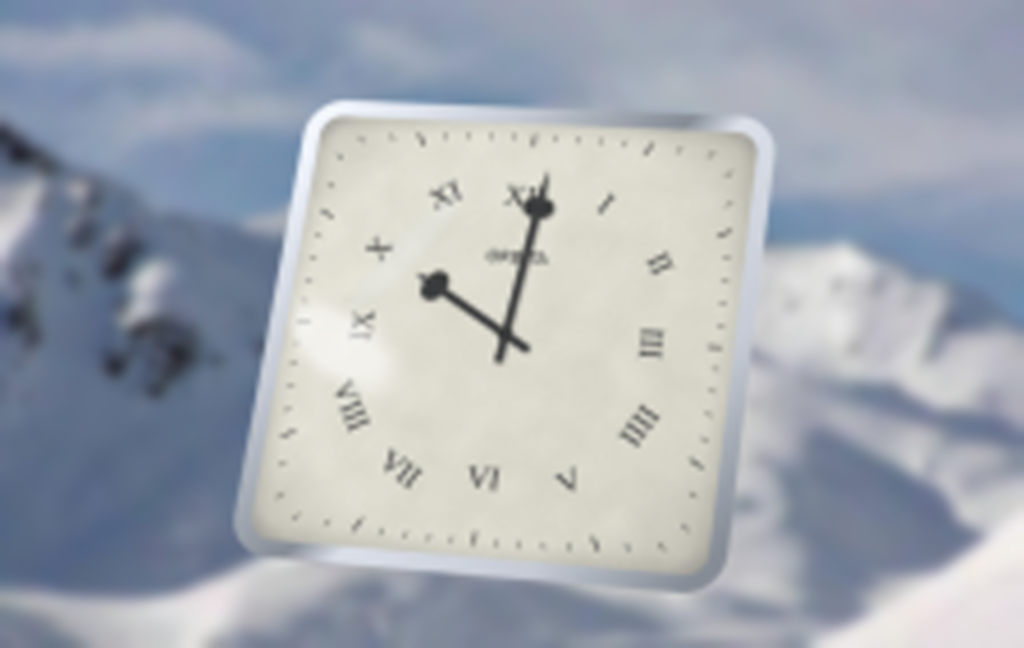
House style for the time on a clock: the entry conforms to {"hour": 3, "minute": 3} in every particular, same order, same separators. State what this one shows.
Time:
{"hour": 10, "minute": 1}
